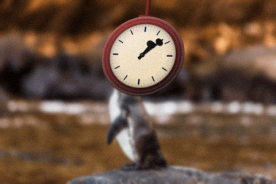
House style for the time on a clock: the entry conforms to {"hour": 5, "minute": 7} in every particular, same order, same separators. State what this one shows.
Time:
{"hour": 1, "minute": 8}
